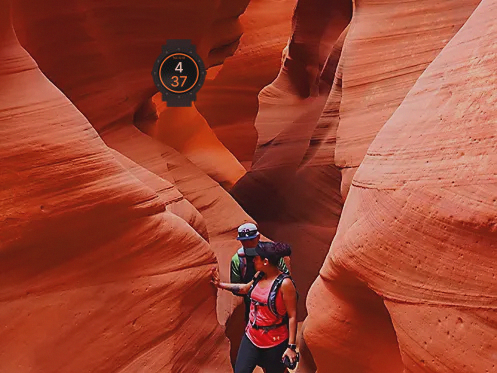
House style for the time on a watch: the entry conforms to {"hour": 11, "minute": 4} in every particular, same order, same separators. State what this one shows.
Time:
{"hour": 4, "minute": 37}
